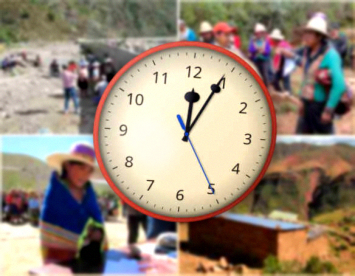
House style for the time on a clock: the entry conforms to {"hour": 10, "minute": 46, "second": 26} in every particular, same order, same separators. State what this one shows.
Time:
{"hour": 12, "minute": 4, "second": 25}
